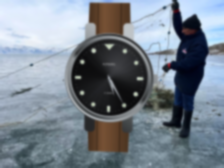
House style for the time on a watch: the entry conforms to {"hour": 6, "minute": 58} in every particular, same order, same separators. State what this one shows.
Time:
{"hour": 5, "minute": 25}
